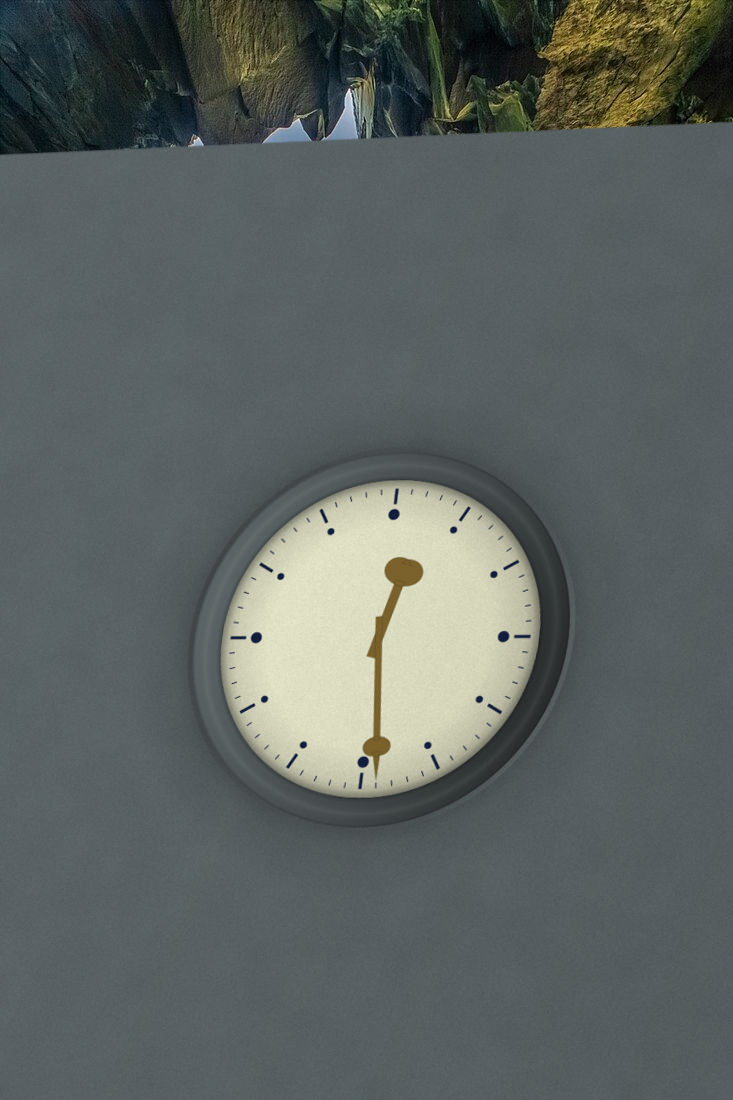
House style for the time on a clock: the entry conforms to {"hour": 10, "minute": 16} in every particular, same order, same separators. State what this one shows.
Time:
{"hour": 12, "minute": 29}
